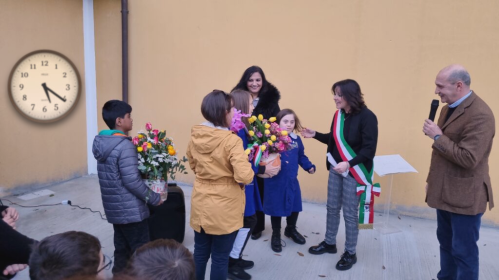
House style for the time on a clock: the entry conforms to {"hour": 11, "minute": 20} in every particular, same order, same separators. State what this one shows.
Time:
{"hour": 5, "minute": 21}
